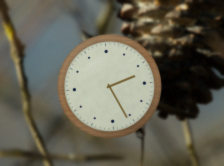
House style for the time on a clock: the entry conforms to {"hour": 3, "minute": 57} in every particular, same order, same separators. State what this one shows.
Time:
{"hour": 2, "minute": 26}
